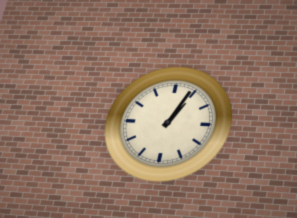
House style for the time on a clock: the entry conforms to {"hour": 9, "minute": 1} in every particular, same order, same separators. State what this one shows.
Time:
{"hour": 1, "minute": 4}
